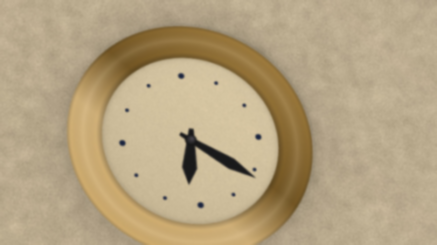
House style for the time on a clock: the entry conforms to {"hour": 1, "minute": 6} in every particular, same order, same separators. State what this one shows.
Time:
{"hour": 6, "minute": 21}
